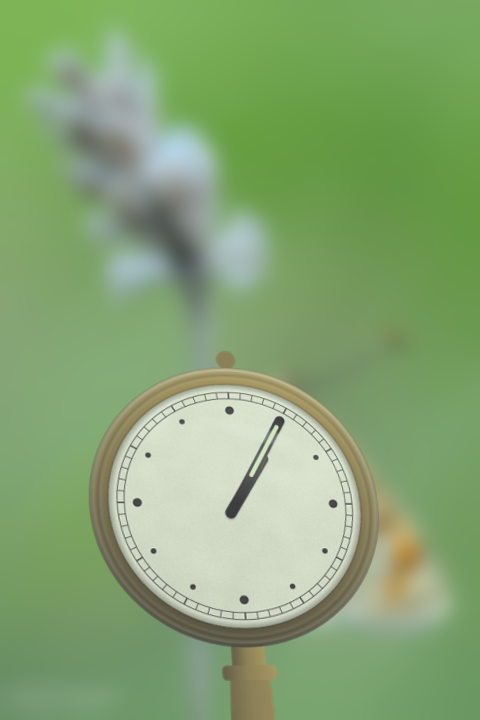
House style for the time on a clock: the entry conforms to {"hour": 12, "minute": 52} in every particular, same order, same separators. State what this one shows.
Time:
{"hour": 1, "minute": 5}
